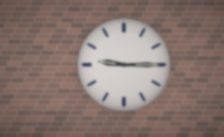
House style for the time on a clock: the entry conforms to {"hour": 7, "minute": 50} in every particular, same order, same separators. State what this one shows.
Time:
{"hour": 9, "minute": 15}
